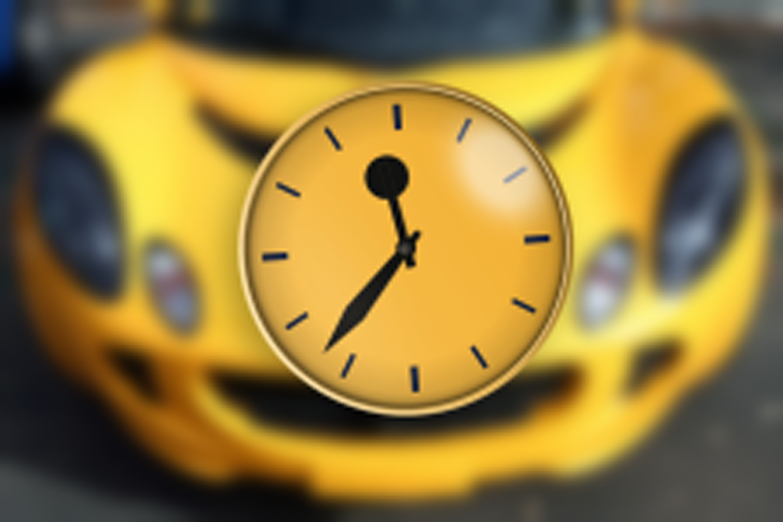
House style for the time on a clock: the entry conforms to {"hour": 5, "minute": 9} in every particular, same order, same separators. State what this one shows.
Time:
{"hour": 11, "minute": 37}
